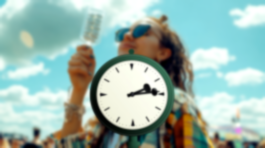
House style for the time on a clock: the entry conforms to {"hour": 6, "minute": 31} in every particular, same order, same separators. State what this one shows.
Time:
{"hour": 2, "minute": 14}
